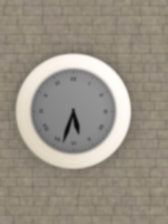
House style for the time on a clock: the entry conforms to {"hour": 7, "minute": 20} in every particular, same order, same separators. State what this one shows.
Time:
{"hour": 5, "minute": 33}
